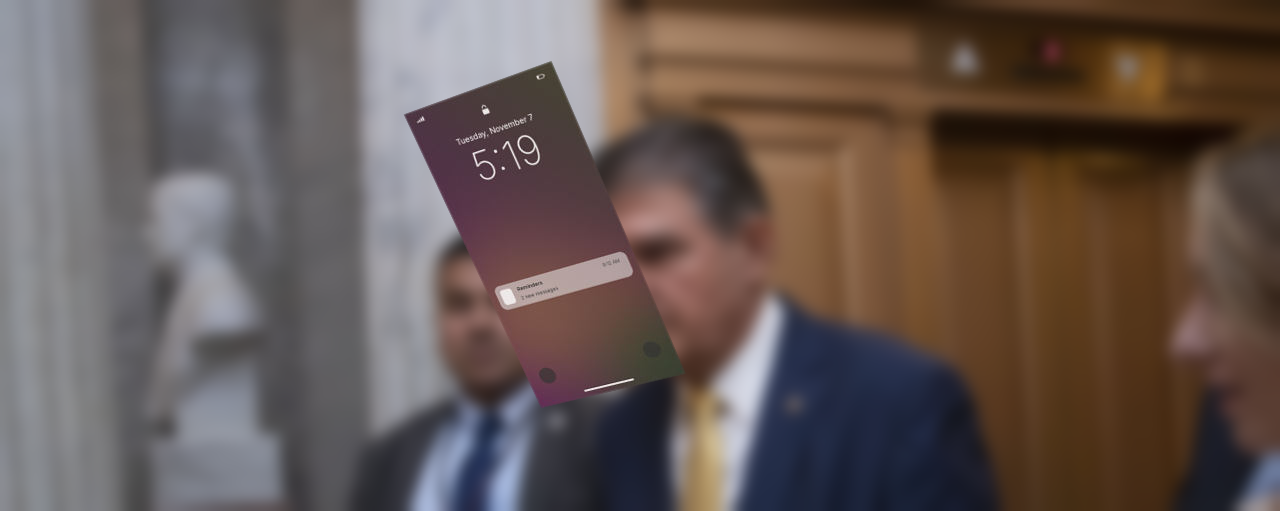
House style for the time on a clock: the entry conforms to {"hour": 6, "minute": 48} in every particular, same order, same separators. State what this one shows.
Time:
{"hour": 5, "minute": 19}
